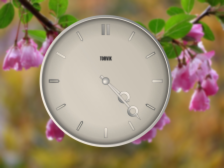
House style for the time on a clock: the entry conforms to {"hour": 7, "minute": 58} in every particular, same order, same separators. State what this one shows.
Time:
{"hour": 4, "minute": 23}
